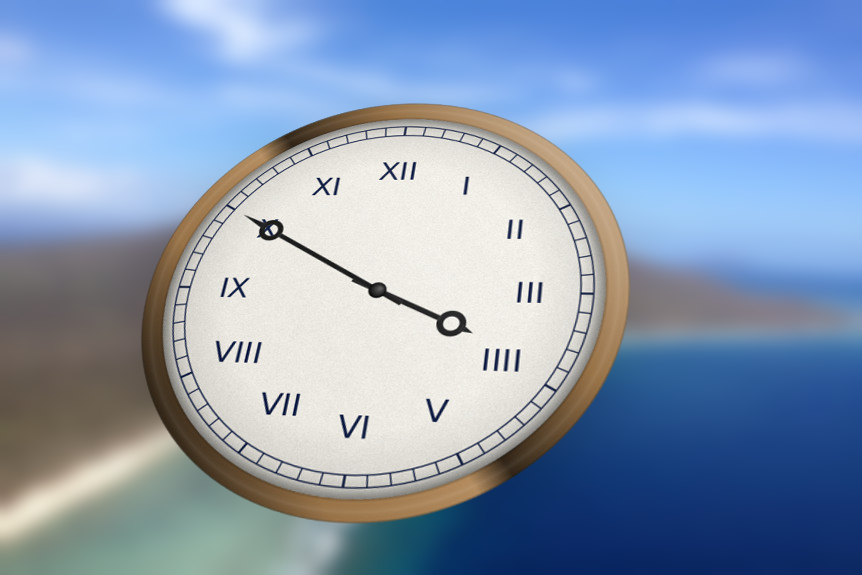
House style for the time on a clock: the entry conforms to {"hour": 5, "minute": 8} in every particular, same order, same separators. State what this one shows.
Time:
{"hour": 3, "minute": 50}
